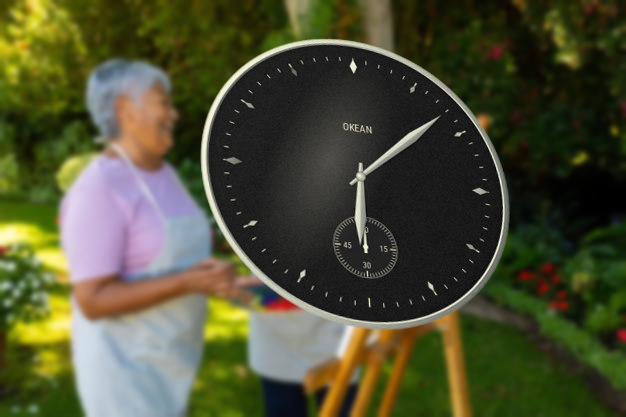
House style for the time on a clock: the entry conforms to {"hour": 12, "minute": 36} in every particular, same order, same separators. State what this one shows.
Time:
{"hour": 6, "minute": 8}
